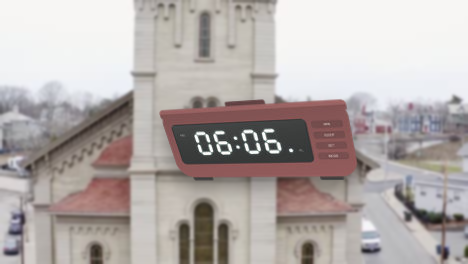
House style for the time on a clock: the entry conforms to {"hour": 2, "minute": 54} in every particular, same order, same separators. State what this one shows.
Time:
{"hour": 6, "minute": 6}
